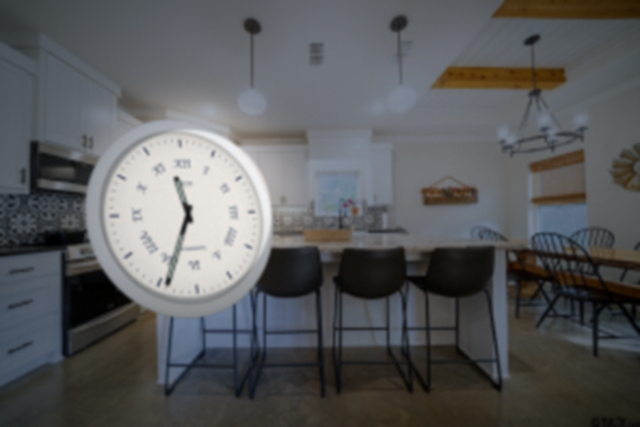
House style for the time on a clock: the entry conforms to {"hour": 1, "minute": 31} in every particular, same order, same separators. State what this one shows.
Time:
{"hour": 11, "minute": 34}
